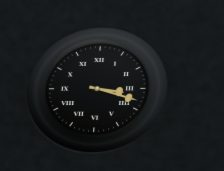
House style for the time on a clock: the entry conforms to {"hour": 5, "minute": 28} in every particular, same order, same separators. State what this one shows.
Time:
{"hour": 3, "minute": 18}
